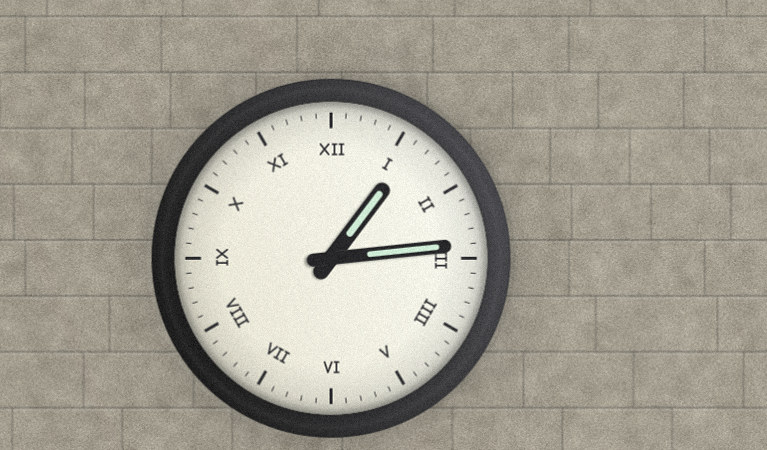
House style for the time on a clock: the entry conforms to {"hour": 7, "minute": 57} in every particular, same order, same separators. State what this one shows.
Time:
{"hour": 1, "minute": 14}
